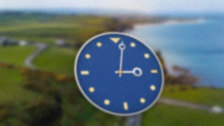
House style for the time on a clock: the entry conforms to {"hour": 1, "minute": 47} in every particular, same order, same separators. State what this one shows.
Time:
{"hour": 3, "minute": 2}
